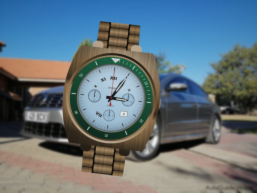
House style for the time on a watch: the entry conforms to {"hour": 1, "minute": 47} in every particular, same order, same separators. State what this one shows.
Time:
{"hour": 3, "minute": 5}
